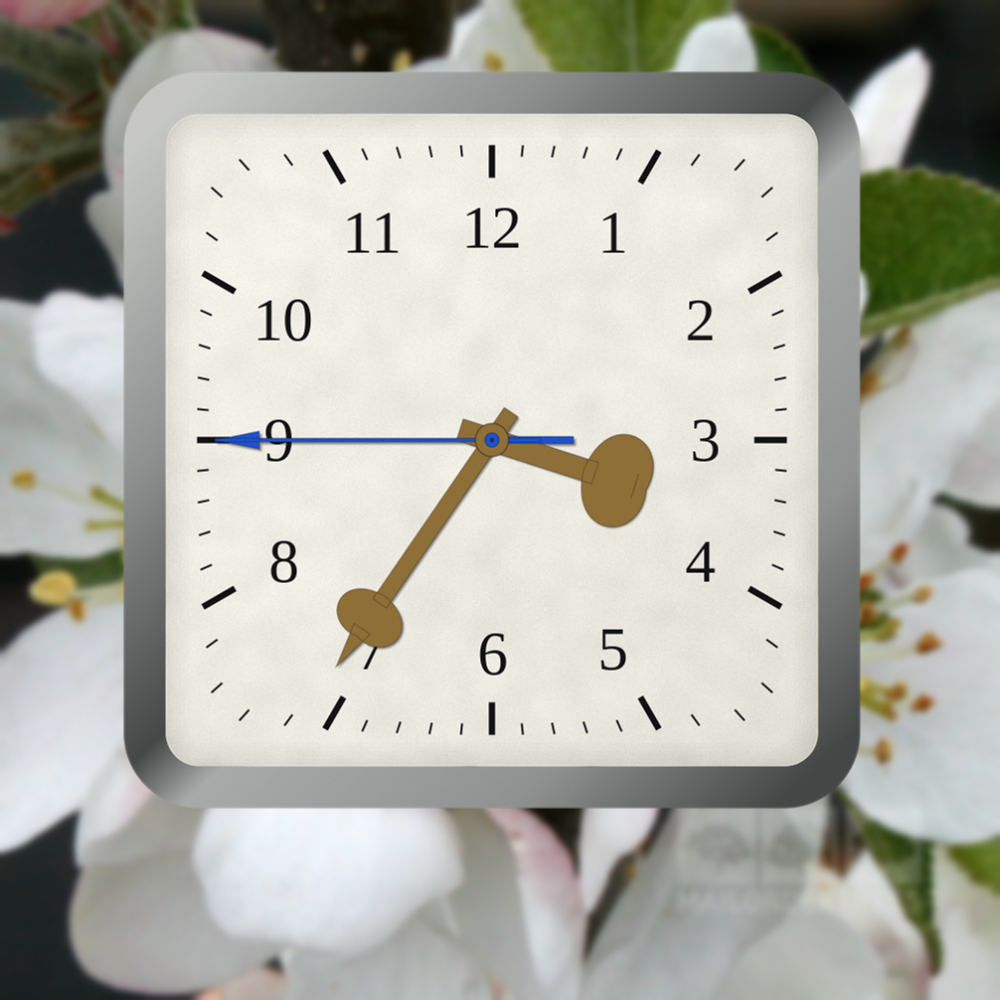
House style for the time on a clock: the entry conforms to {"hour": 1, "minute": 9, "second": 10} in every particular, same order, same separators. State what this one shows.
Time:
{"hour": 3, "minute": 35, "second": 45}
